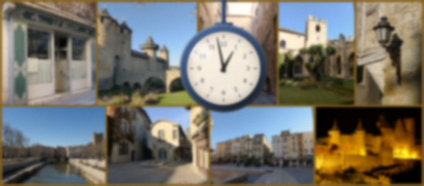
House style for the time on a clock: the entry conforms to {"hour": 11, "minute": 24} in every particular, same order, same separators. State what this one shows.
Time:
{"hour": 12, "minute": 58}
